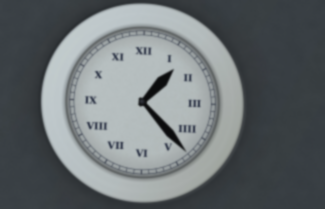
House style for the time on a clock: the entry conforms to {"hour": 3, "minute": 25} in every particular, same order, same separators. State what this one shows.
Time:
{"hour": 1, "minute": 23}
